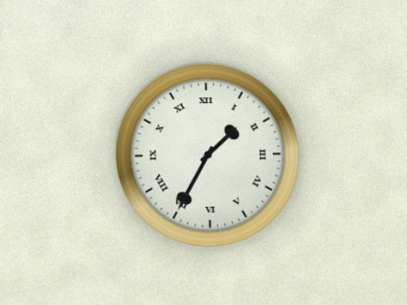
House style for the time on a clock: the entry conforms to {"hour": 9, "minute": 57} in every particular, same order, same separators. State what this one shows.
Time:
{"hour": 1, "minute": 35}
